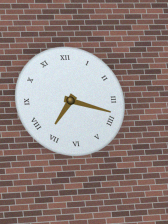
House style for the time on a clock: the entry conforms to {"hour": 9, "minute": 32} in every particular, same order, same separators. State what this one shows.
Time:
{"hour": 7, "minute": 18}
